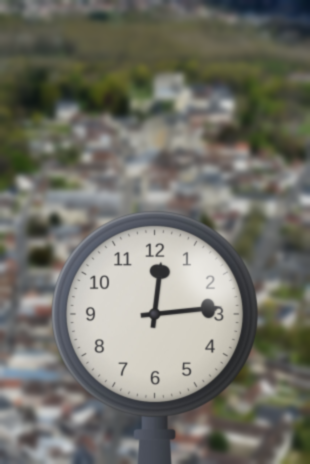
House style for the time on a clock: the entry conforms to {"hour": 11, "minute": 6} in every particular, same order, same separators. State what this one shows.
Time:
{"hour": 12, "minute": 14}
